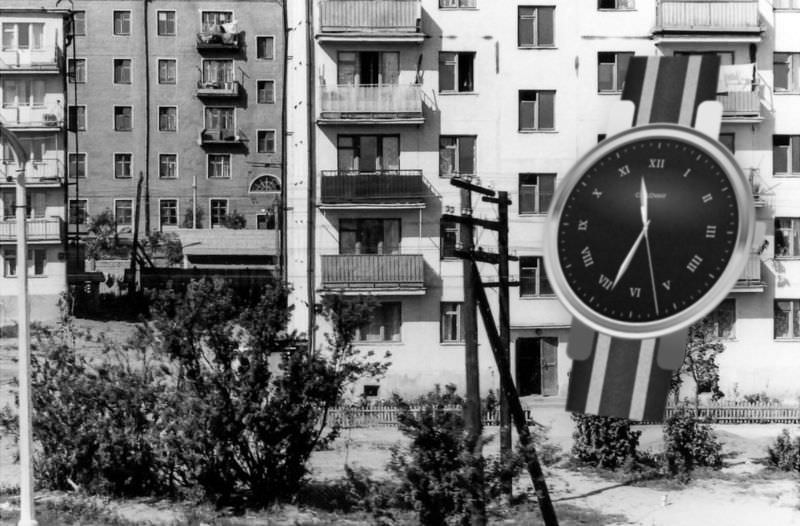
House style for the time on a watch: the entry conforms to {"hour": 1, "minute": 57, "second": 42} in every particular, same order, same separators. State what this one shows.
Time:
{"hour": 11, "minute": 33, "second": 27}
